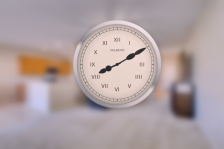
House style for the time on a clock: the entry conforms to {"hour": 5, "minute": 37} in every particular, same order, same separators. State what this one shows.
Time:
{"hour": 8, "minute": 10}
